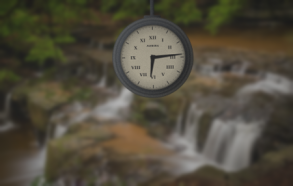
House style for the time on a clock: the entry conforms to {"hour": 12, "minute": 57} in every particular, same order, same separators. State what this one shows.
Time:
{"hour": 6, "minute": 14}
